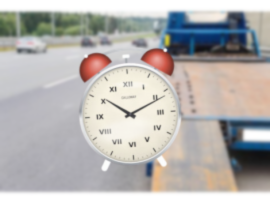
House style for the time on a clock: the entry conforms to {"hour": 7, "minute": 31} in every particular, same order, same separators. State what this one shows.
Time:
{"hour": 10, "minute": 11}
